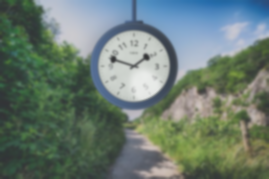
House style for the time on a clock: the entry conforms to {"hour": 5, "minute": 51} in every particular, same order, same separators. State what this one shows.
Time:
{"hour": 1, "minute": 48}
